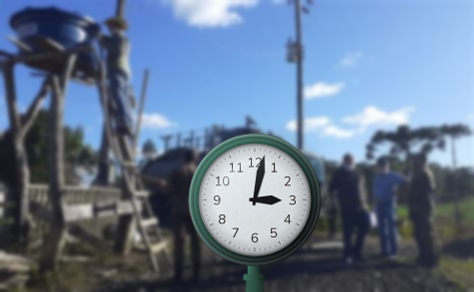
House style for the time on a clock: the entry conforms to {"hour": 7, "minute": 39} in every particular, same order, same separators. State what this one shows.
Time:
{"hour": 3, "minute": 2}
